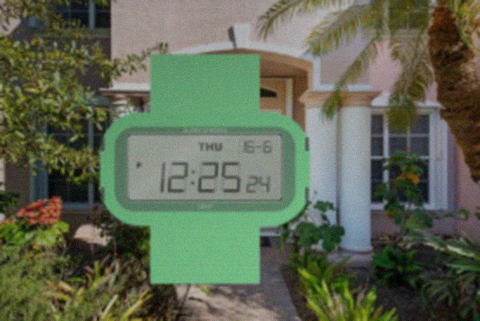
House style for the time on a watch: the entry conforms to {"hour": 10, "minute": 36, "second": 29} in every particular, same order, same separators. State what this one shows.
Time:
{"hour": 12, "minute": 25, "second": 24}
